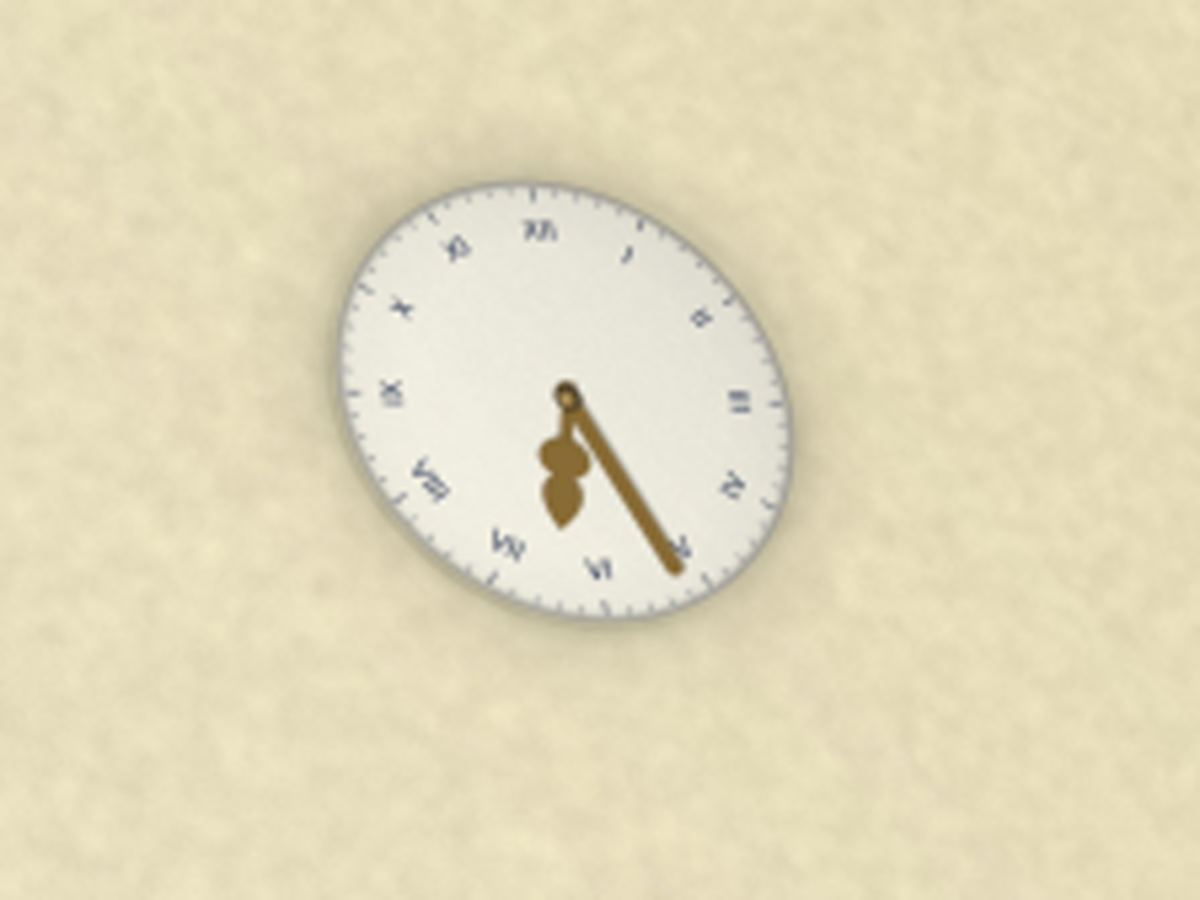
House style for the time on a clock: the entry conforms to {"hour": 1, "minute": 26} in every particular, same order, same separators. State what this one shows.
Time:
{"hour": 6, "minute": 26}
